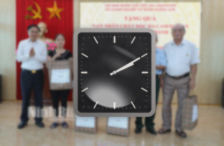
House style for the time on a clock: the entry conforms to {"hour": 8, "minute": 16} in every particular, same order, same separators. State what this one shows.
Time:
{"hour": 2, "minute": 10}
